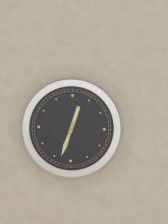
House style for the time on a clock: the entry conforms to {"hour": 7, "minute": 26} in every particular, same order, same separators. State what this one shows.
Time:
{"hour": 12, "minute": 33}
